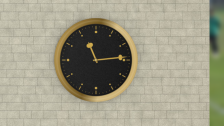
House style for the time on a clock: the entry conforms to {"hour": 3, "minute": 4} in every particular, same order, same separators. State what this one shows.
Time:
{"hour": 11, "minute": 14}
